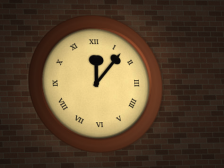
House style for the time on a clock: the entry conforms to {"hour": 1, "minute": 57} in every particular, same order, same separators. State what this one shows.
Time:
{"hour": 12, "minute": 7}
